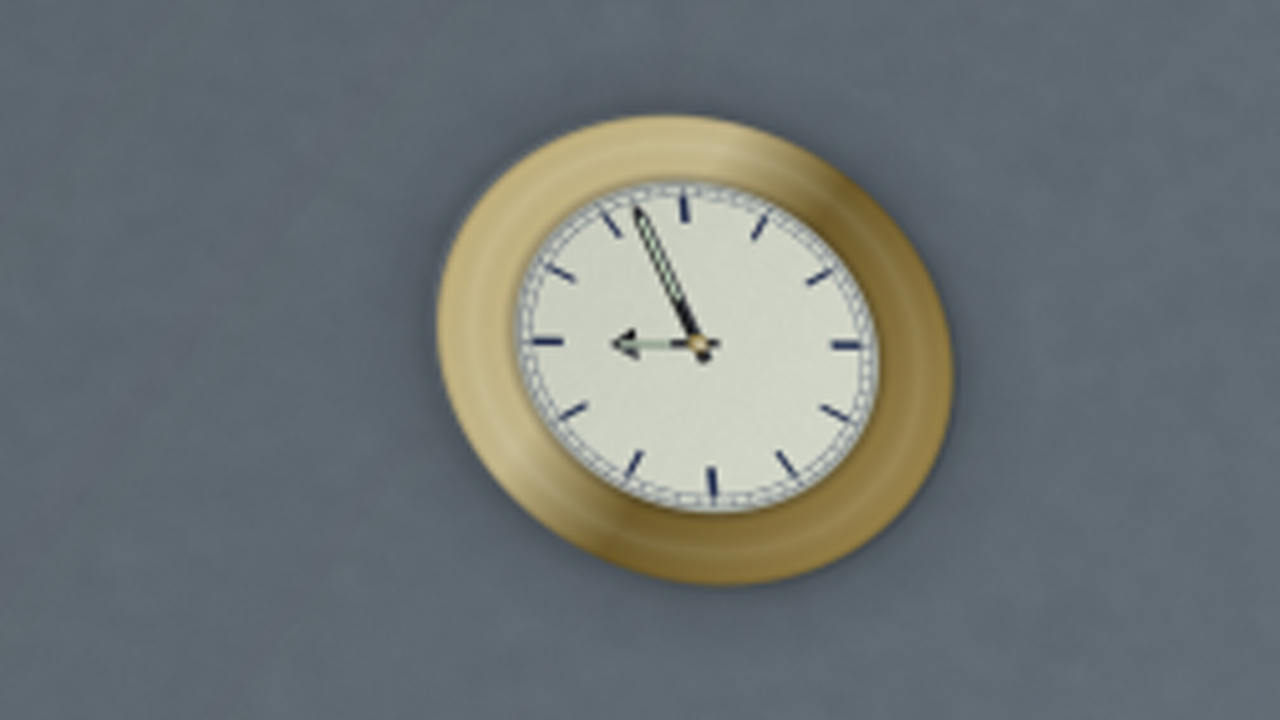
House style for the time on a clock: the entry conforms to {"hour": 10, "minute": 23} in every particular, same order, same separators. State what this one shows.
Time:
{"hour": 8, "minute": 57}
